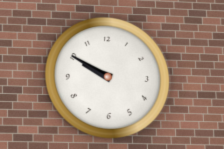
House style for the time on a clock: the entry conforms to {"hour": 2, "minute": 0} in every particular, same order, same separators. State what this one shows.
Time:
{"hour": 9, "minute": 50}
